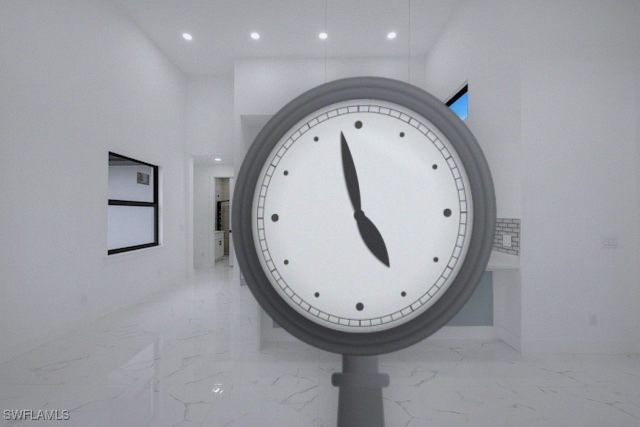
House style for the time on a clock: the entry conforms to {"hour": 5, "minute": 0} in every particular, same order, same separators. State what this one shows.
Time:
{"hour": 4, "minute": 58}
